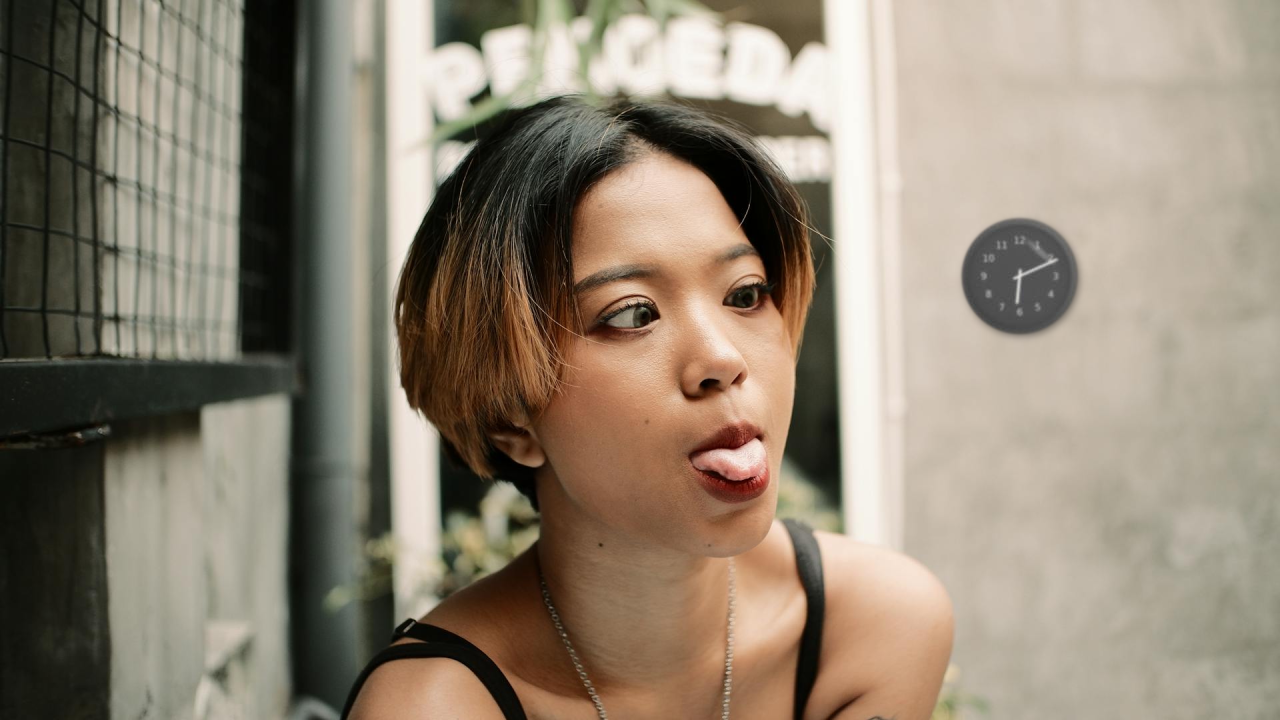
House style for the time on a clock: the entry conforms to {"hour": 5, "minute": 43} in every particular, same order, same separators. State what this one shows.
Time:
{"hour": 6, "minute": 11}
